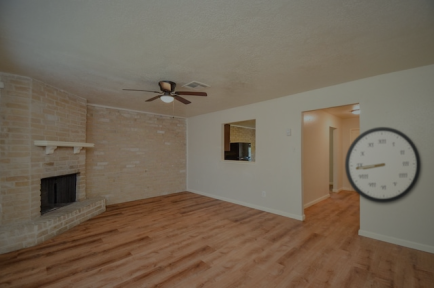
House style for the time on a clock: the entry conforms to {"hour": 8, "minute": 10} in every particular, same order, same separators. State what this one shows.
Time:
{"hour": 8, "minute": 44}
